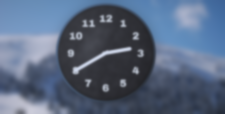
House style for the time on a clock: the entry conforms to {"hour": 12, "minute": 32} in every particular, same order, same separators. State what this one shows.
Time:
{"hour": 2, "minute": 40}
